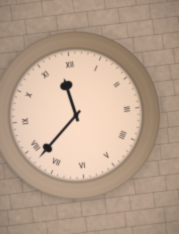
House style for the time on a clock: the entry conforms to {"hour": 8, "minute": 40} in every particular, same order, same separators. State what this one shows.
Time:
{"hour": 11, "minute": 38}
